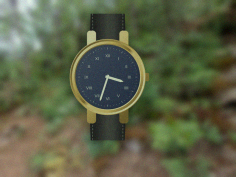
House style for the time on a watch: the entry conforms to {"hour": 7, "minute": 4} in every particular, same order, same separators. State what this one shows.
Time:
{"hour": 3, "minute": 33}
